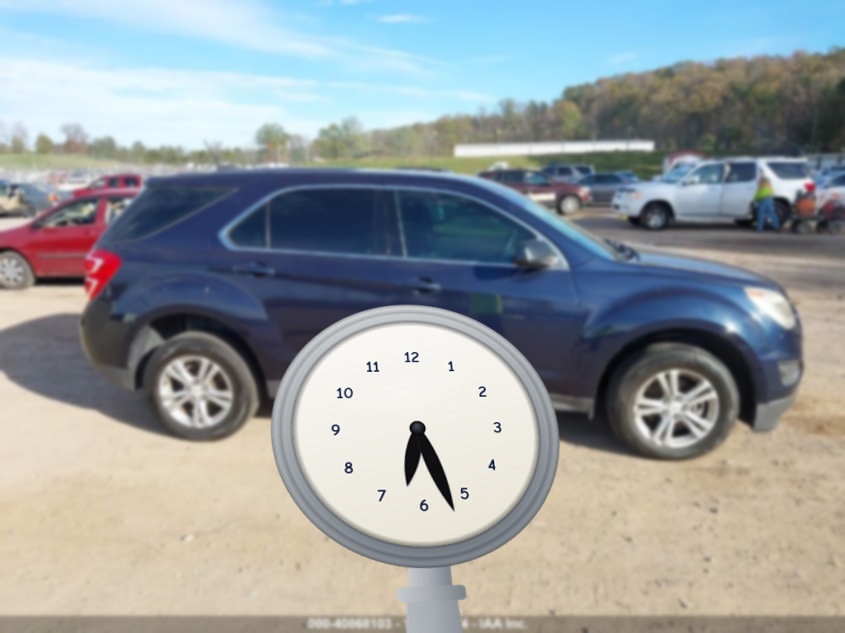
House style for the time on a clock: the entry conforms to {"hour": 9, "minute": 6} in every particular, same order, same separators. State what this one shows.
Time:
{"hour": 6, "minute": 27}
